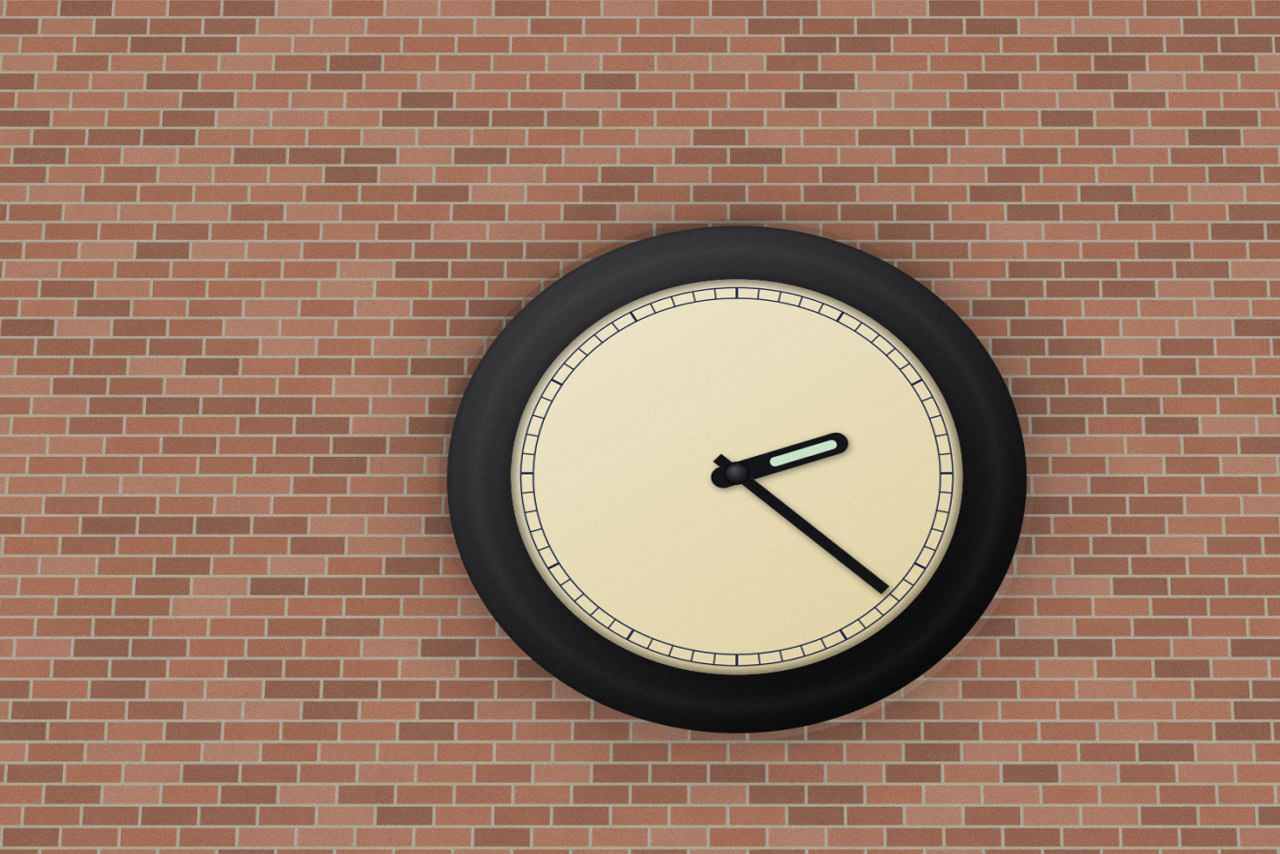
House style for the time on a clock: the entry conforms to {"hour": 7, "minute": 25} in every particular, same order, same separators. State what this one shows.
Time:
{"hour": 2, "minute": 22}
